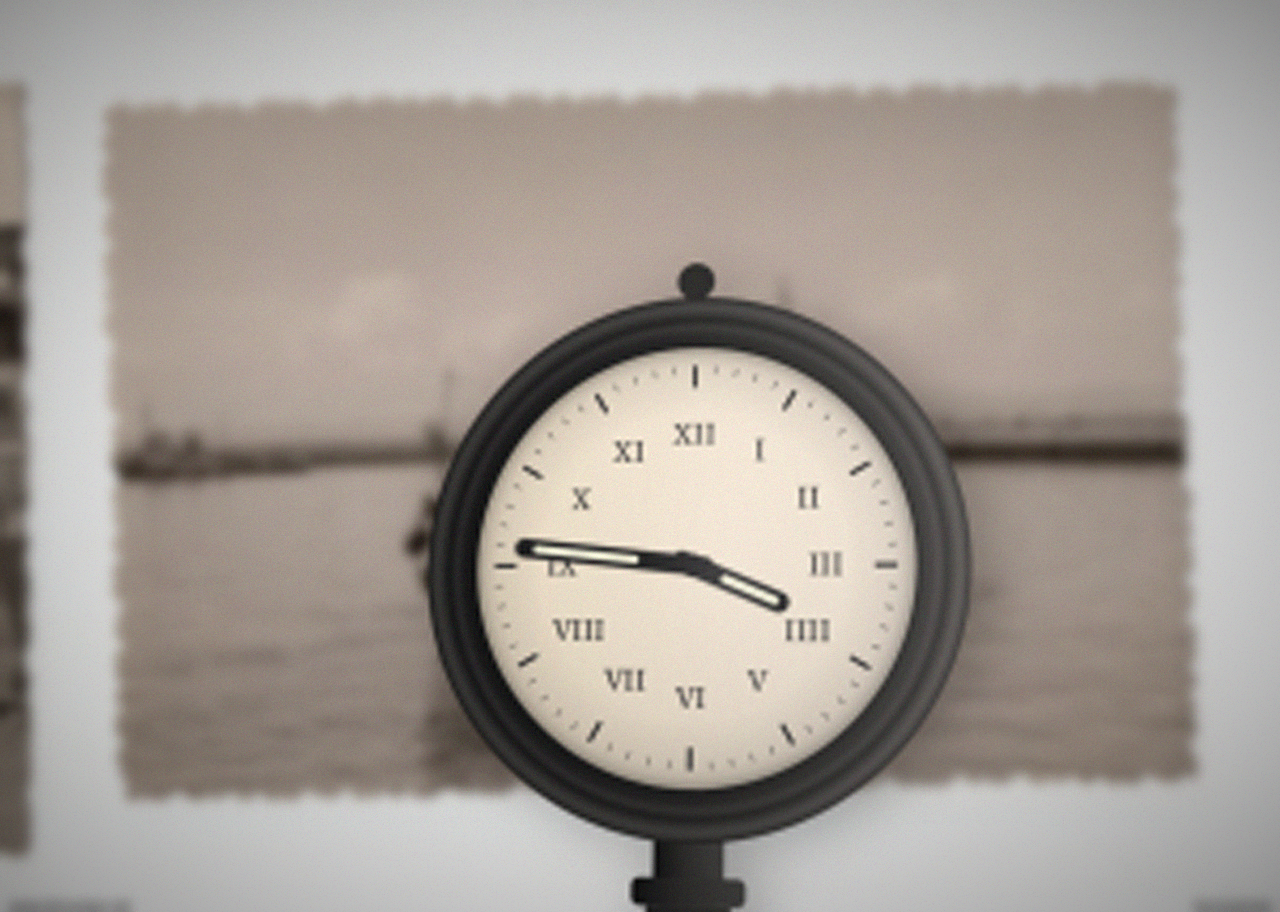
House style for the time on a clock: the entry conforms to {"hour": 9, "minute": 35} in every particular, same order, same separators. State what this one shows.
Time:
{"hour": 3, "minute": 46}
